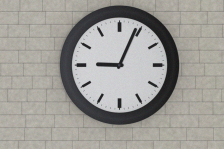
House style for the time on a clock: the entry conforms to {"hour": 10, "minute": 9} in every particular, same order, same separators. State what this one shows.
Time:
{"hour": 9, "minute": 4}
